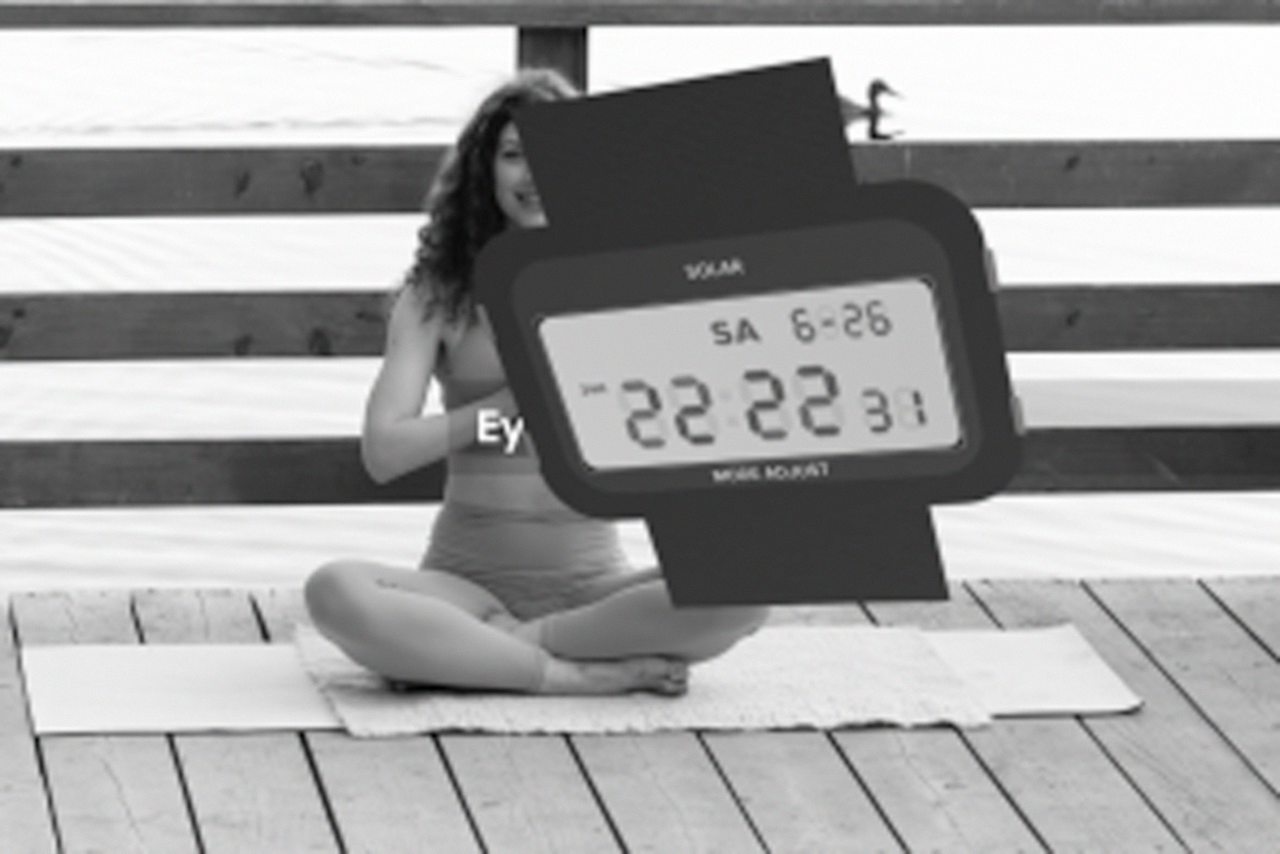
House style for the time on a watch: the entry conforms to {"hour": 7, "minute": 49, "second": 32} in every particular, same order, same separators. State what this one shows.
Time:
{"hour": 22, "minute": 22, "second": 31}
